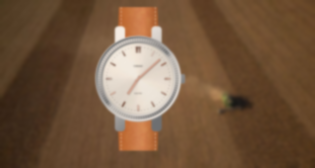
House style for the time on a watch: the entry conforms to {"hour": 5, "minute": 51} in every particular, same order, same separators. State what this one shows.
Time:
{"hour": 7, "minute": 8}
